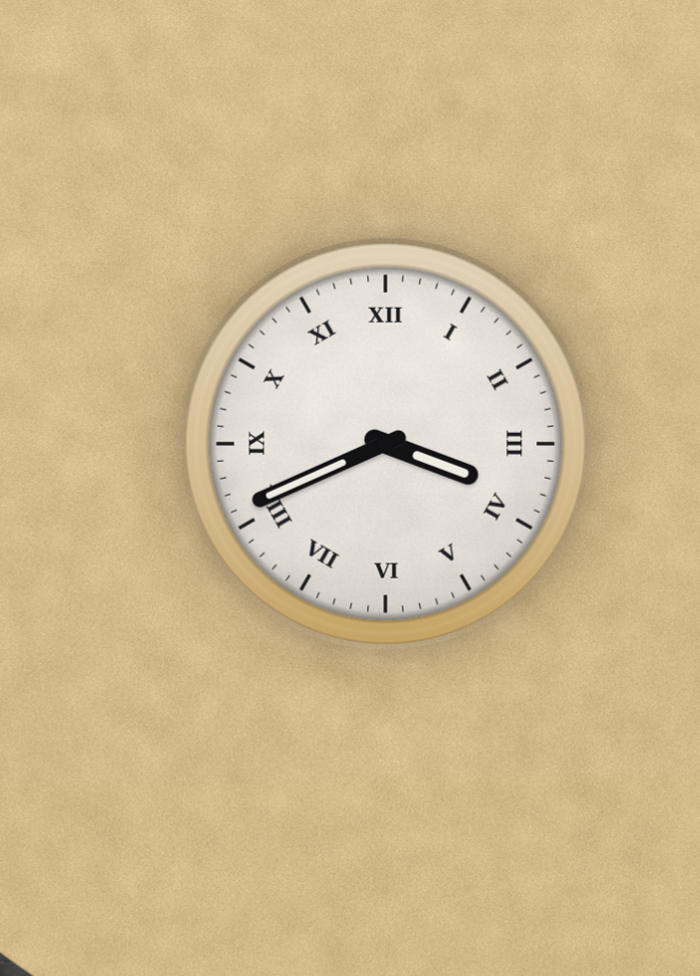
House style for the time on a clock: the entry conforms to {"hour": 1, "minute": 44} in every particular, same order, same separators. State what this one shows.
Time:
{"hour": 3, "minute": 41}
